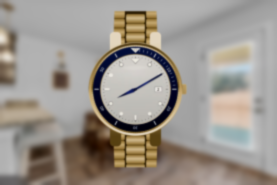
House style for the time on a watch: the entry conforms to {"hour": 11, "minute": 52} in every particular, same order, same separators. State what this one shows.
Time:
{"hour": 8, "minute": 10}
